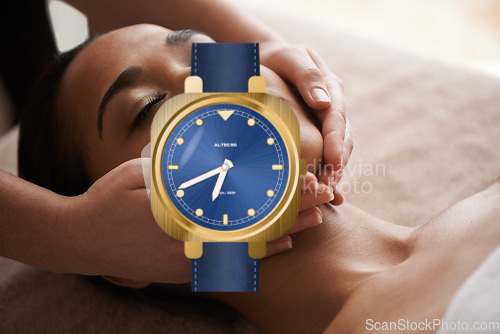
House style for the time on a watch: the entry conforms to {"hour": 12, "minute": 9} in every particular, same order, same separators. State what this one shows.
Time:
{"hour": 6, "minute": 41}
